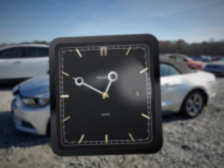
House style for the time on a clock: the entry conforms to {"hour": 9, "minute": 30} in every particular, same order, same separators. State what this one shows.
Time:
{"hour": 12, "minute": 50}
